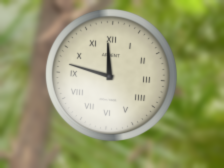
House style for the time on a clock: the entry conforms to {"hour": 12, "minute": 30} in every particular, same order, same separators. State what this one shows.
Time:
{"hour": 11, "minute": 47}
